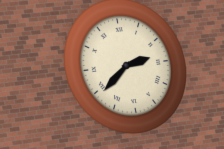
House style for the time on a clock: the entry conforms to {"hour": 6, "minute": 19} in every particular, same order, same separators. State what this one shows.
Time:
{"hour": 2, "minute": 39}
